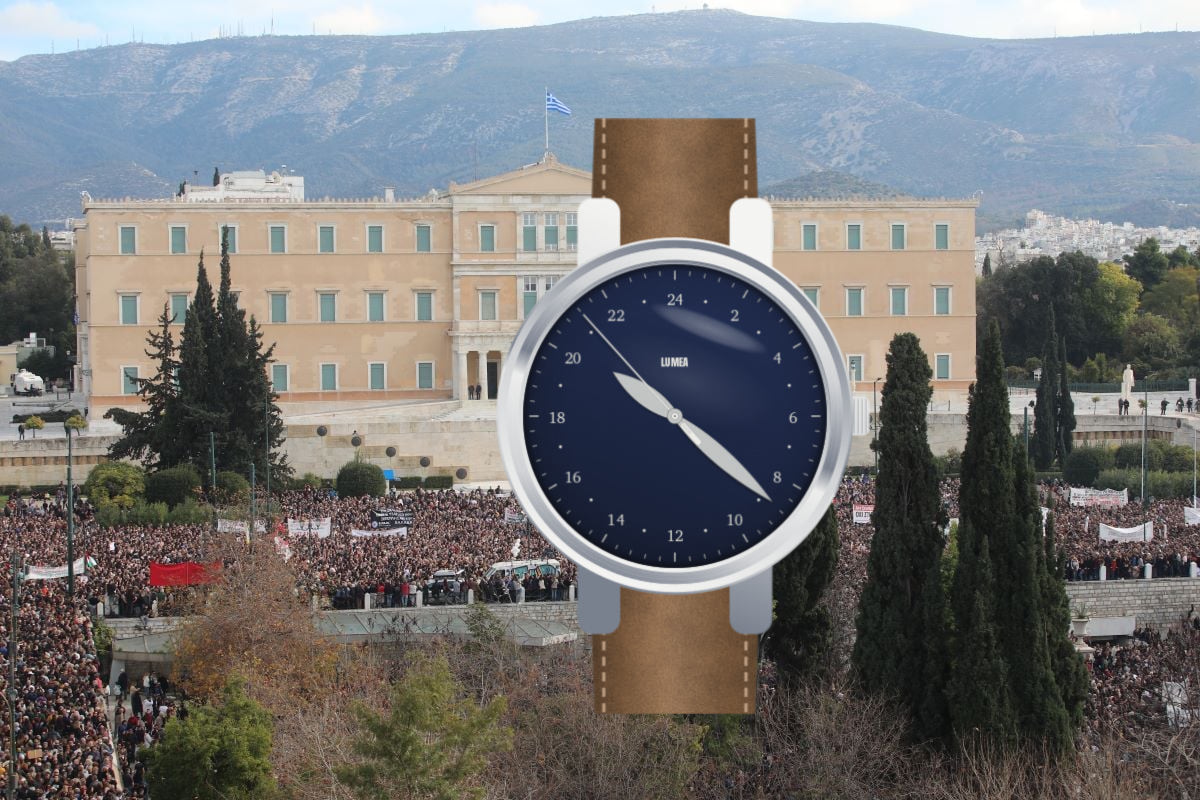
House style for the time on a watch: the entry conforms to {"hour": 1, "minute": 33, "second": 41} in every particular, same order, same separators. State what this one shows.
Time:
{"hour": 20, "minute": 21, "second": 53}
